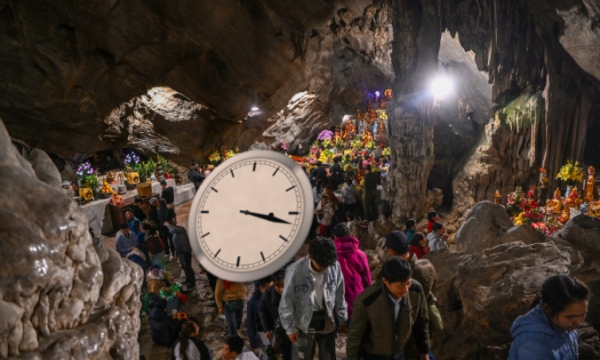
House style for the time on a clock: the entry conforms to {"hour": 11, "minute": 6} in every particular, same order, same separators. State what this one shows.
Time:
{"hour": 3, "minute": 17}
